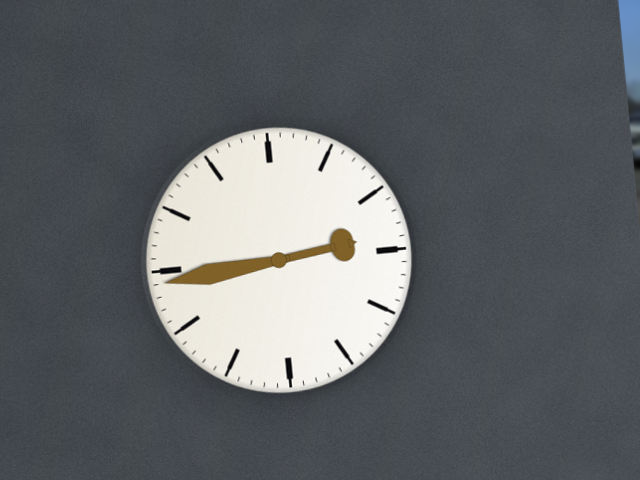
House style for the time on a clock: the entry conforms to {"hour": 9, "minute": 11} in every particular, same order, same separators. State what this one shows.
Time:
{"hour": 2, "minute": 44}
